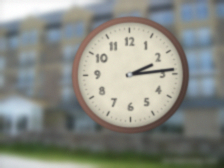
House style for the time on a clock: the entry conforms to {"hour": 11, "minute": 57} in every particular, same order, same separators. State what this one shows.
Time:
{"hour": 2, "minute": 14}
